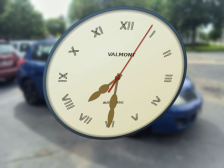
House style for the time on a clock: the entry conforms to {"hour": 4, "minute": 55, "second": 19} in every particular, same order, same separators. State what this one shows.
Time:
{"hour": 7, "minute": 30, "second": 4}
